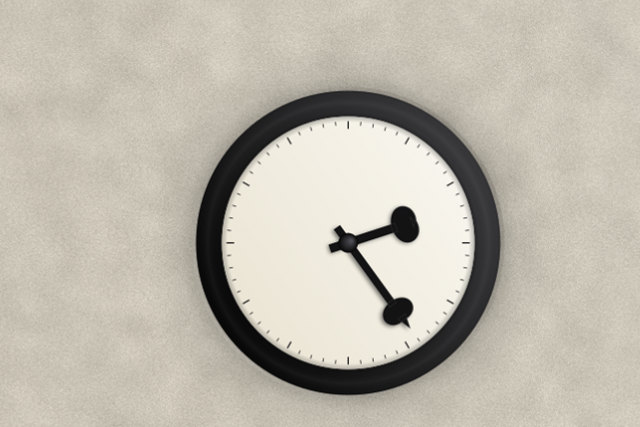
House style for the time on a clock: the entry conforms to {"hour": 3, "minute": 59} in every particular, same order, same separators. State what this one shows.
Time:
{"hour": 2, "minute": 24}
